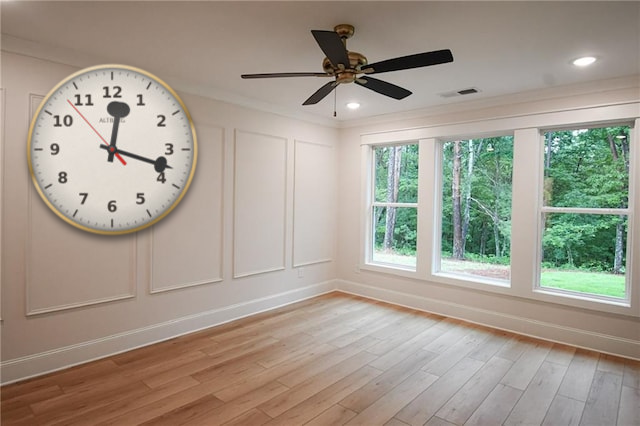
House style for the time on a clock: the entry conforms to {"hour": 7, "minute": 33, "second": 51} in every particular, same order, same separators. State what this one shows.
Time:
{"hour": 12, "minute": 17, "second": 53}
